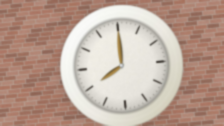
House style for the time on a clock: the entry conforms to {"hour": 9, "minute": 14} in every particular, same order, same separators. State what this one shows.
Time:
{"hour": 8, "minute": 0}
